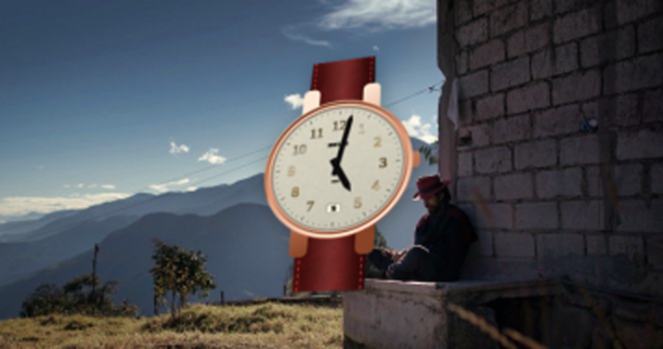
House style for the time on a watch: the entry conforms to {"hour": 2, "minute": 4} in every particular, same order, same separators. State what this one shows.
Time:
{"hour": 5, "minute": 2}
